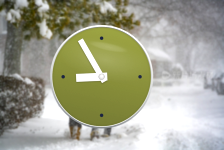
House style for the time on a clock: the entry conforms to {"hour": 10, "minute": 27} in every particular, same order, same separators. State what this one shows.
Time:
{"hour": 8, "minute": 55}
